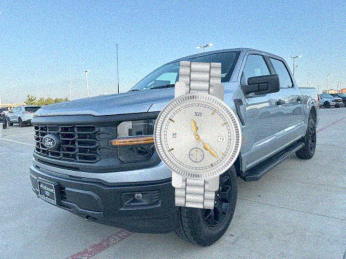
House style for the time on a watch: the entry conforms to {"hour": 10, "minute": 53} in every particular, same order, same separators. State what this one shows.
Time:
{"hour": 11, "minute": 22}
